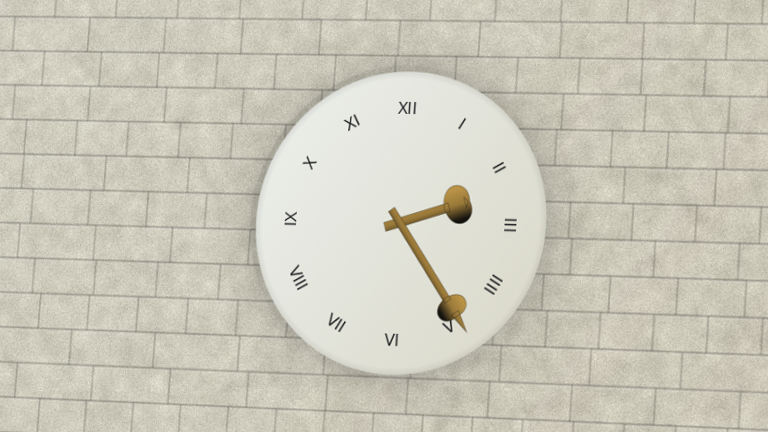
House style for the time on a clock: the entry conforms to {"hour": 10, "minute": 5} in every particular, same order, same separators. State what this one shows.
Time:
{"hour": 2, "minute": 24}
